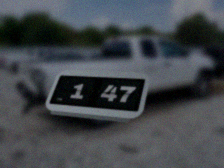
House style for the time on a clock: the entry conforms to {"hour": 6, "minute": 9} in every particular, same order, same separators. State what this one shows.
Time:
{"hour": 1, "minute": 47}
